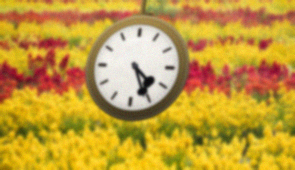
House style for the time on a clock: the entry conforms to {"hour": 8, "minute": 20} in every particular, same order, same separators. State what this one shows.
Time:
{"hour": 4, "minute": 26}
